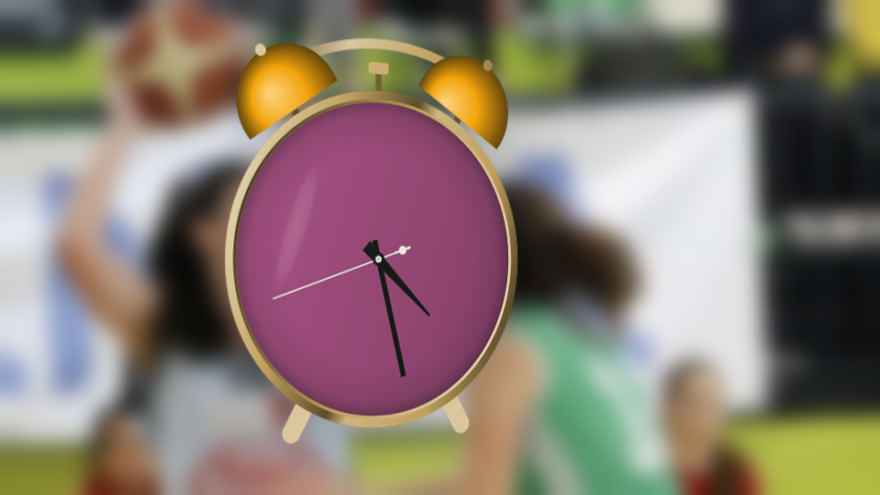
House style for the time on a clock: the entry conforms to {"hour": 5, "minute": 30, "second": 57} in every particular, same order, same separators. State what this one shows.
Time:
{"hour": 4, "minute": 27, "second": 42}
